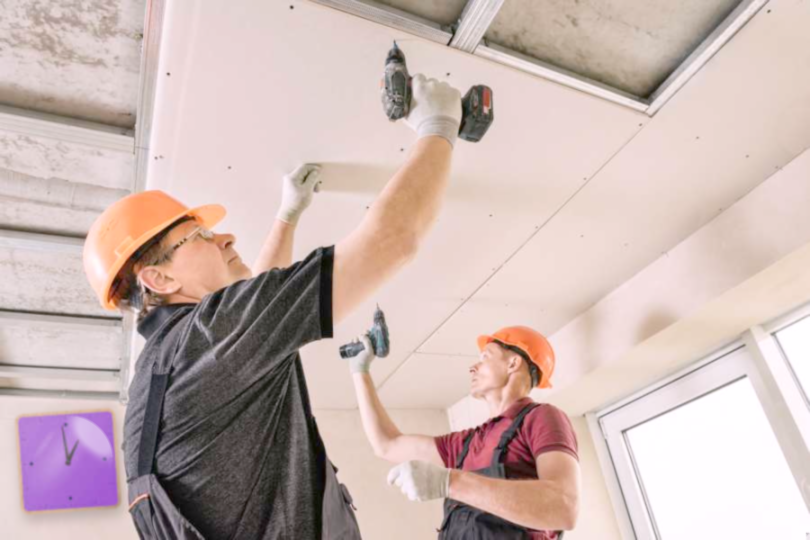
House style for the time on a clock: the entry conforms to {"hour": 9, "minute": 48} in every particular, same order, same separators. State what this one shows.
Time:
{"hour": 12, "minute": 59}
